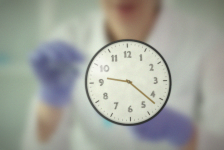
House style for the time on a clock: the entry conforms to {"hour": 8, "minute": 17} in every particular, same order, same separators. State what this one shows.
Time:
{"hour": 9, "minute": 22}
